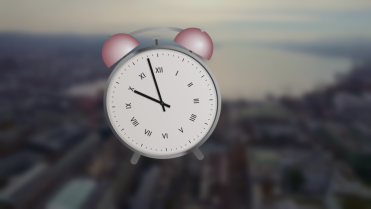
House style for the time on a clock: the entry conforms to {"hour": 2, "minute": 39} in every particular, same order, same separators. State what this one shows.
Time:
{"hour": 9, "minute": 58}
